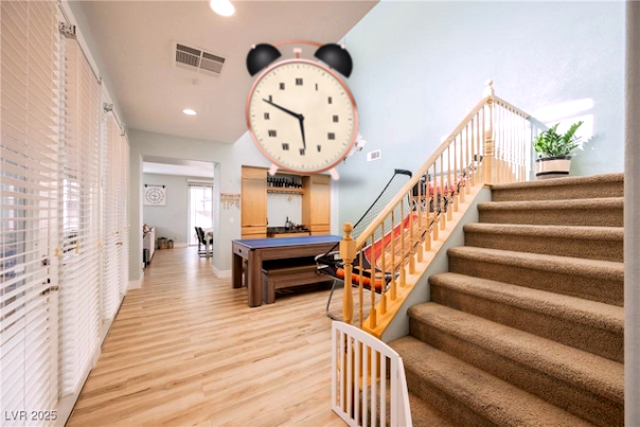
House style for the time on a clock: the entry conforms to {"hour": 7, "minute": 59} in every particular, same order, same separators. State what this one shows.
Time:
{"hour": 5, "minute": 49}
